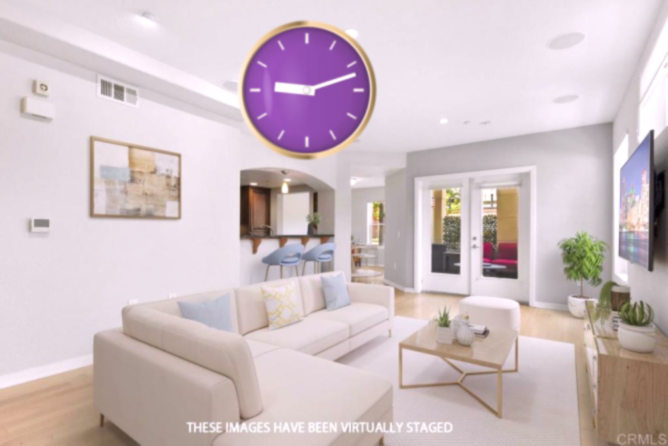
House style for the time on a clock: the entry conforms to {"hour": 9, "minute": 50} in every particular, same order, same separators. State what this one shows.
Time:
{"hour": 9, "minute": 12}
